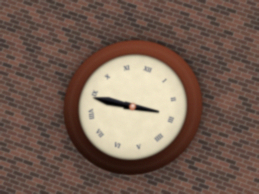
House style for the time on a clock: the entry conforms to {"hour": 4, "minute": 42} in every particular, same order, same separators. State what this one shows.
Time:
{"hour": 2, "minute": 44}
